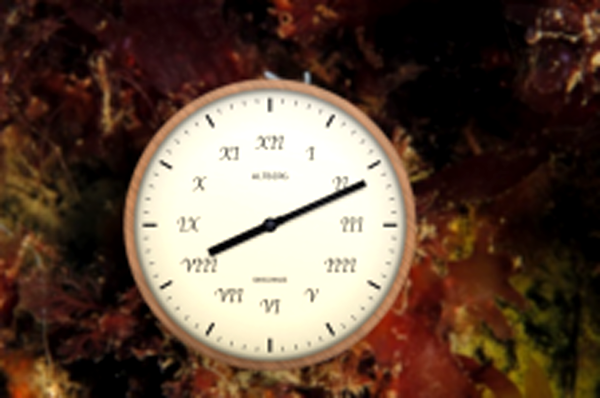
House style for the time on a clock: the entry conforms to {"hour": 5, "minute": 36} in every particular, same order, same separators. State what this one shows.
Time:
{"hour": 8, "minute": 11}
